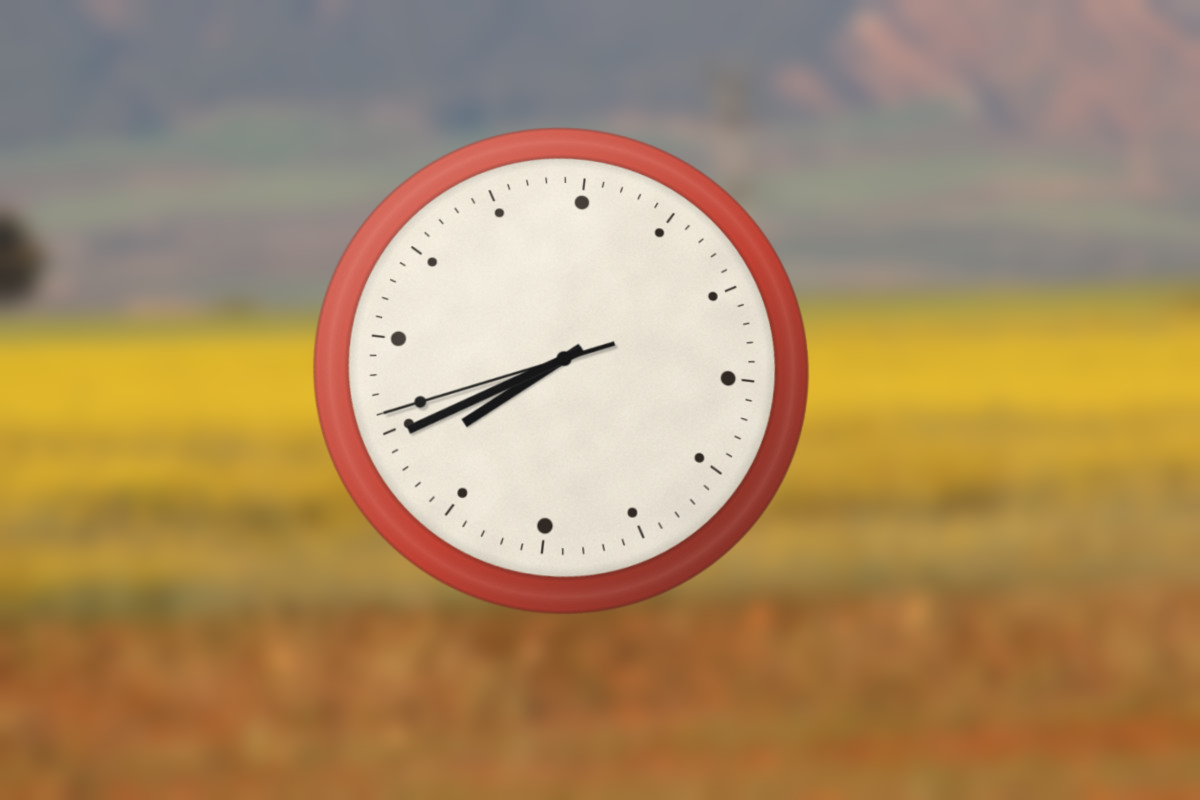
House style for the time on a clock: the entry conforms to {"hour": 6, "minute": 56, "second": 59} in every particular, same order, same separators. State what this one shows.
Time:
{"hour": 7, "minute": 39, "second": 41}
